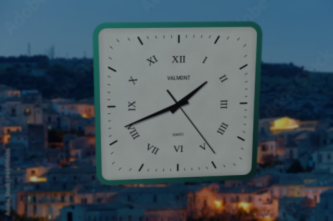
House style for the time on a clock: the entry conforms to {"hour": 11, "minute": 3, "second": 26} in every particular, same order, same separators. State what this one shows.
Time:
{"hour": 1, "minute": 41, "second": 24}
